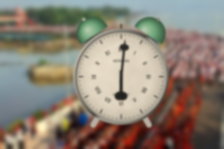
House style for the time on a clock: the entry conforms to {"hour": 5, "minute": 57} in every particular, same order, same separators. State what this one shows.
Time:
{"hour": 6, "minute": 1}
